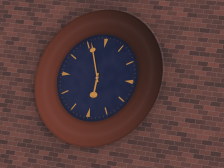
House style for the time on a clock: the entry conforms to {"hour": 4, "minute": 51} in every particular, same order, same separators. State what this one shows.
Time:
{"hour": 5, "minute": 56}
